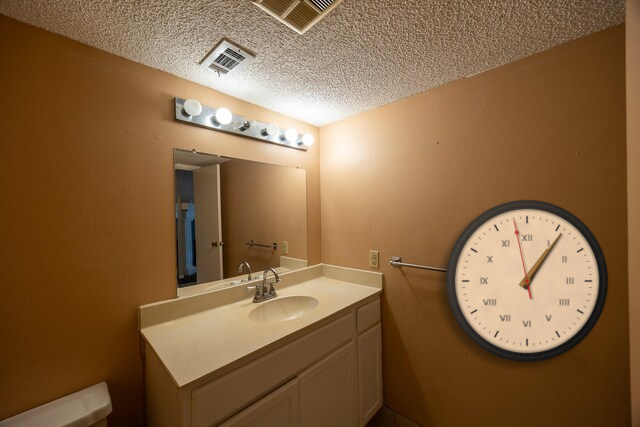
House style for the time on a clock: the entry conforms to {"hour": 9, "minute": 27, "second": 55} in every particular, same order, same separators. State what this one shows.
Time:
{"hour": 1, "minute": 5, "second": 58}
